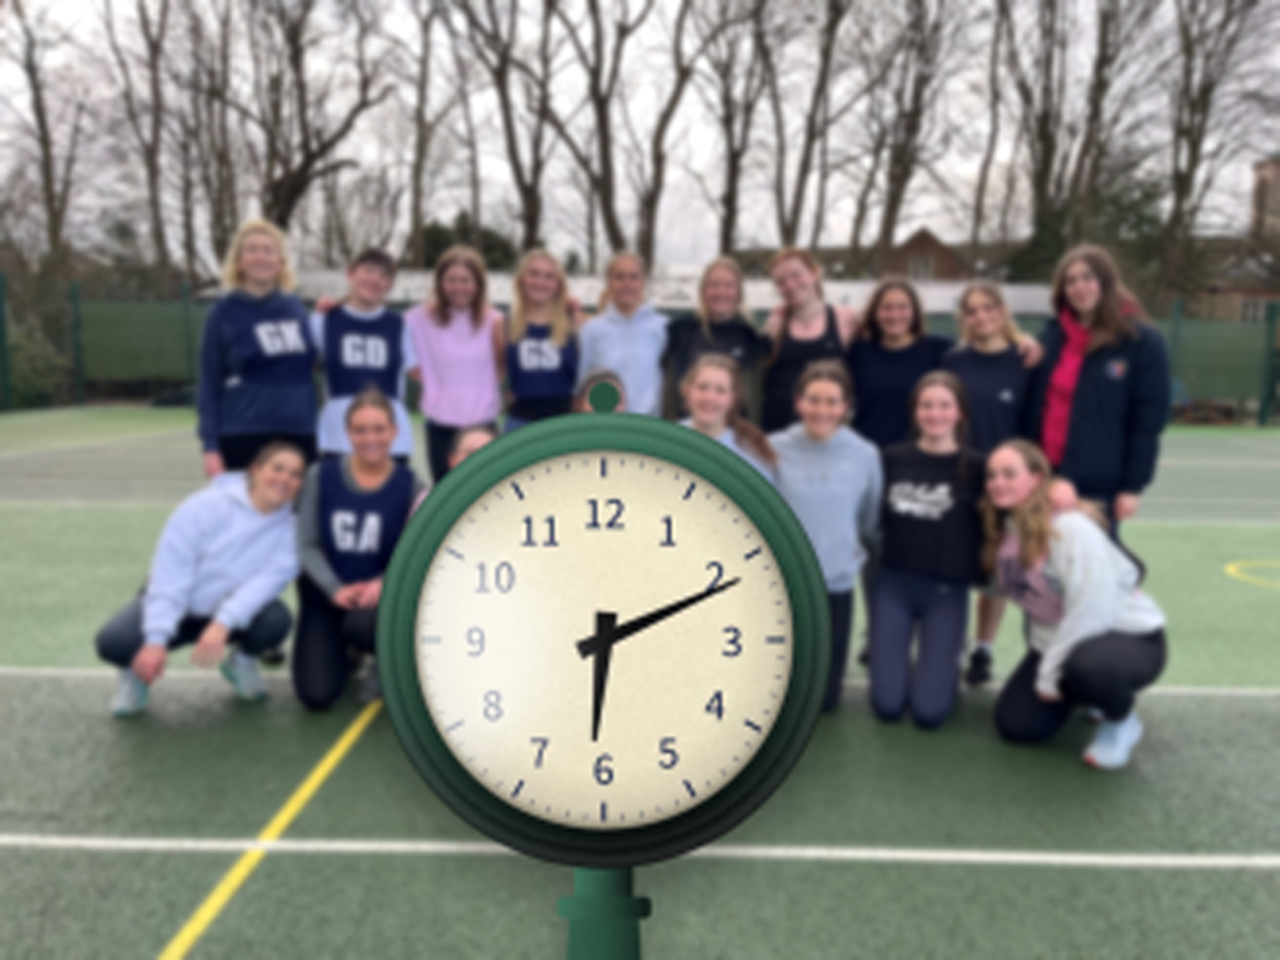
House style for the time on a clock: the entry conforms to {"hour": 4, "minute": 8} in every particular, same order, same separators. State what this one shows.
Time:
{"hour": 6, "minute": 11}
